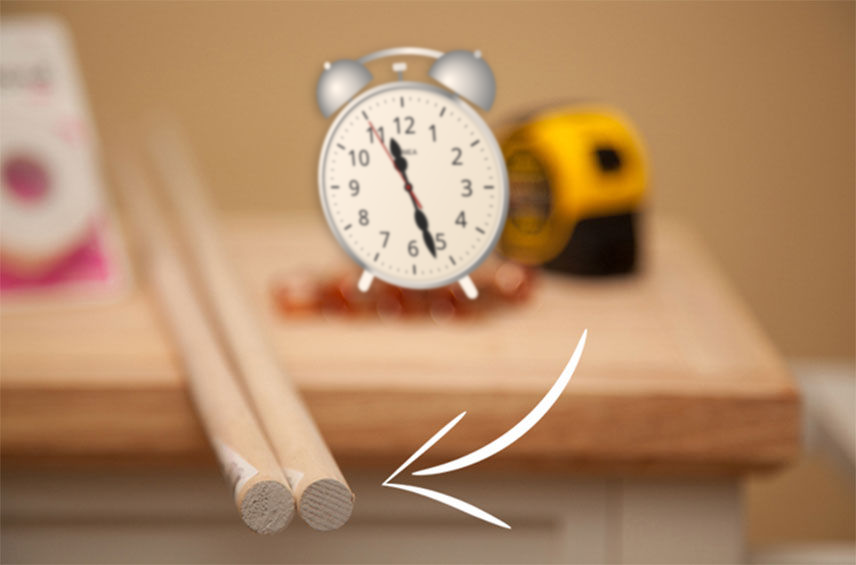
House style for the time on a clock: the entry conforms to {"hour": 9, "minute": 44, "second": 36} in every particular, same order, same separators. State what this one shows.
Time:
{"hour": 11, "minute": 26, "second": 55}
